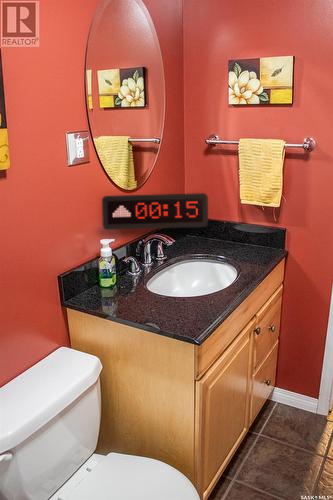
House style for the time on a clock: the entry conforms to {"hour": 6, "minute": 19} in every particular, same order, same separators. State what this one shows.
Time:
{"hour": 0, "minute": 15}
